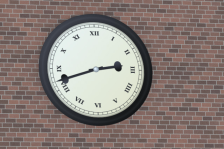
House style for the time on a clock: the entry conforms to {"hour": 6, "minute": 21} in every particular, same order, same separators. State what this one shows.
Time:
{"hour": 2, "minute": 42}
